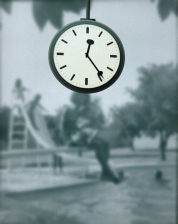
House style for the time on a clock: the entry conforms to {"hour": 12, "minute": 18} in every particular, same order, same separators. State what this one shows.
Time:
{"hour": 12, "minute": 24}
